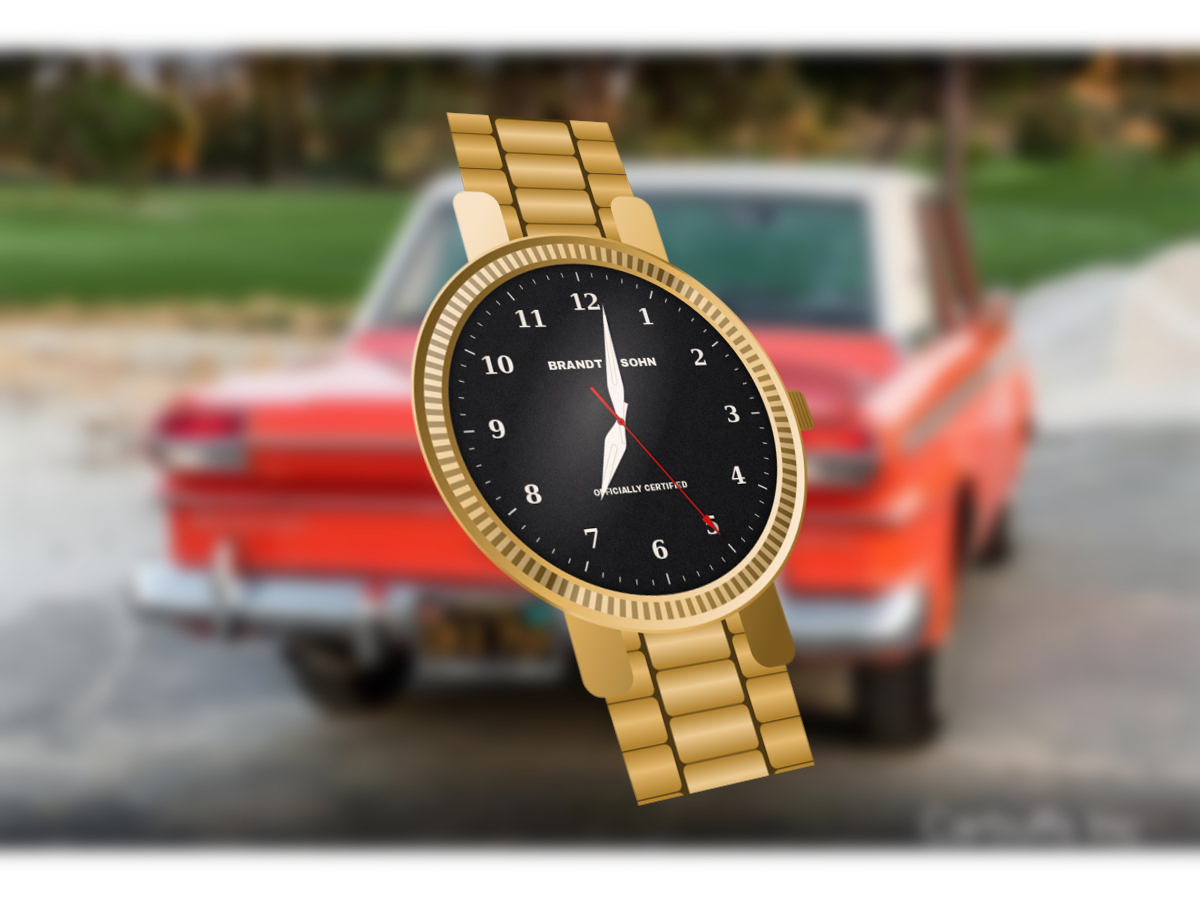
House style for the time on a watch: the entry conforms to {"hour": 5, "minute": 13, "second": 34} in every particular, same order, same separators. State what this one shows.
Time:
{"hour": 7, "minute": 1, "second": 25}
